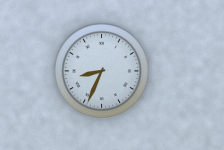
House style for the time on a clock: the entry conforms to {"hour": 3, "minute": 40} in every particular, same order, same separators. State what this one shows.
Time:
{"hour": 8, "minute": 34}
